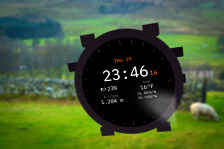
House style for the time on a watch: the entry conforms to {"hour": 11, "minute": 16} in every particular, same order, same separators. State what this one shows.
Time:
{"hour": 23, "minute": 46}
